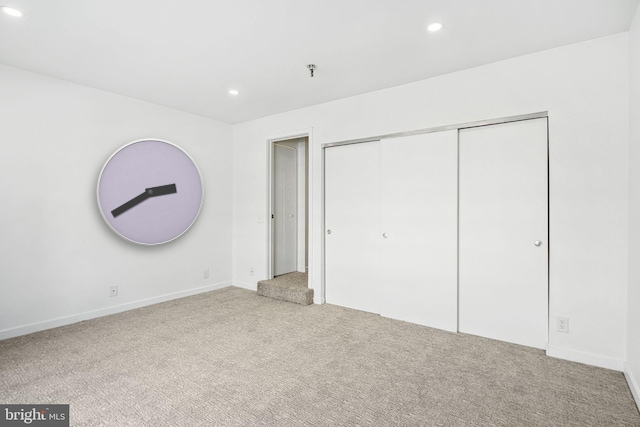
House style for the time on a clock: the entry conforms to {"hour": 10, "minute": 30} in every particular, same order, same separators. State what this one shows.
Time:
{"hour": 2, "minute": 40}
